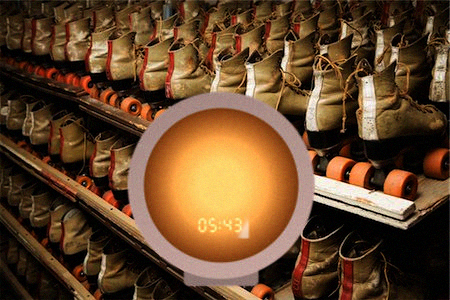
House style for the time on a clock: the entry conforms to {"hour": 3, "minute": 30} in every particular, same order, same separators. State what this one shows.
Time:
{"hour": 5, "minute": 43}
